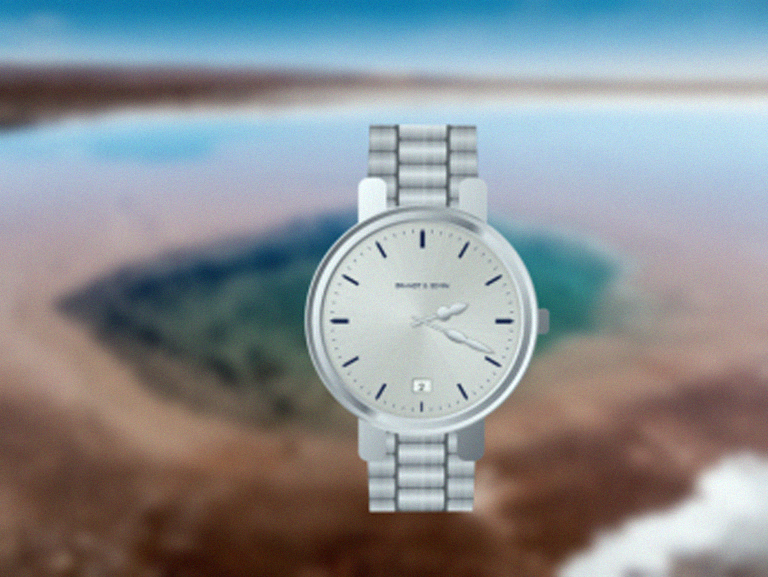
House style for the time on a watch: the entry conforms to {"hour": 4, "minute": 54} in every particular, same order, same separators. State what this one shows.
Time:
{"hour": 2, "minute": 19}
